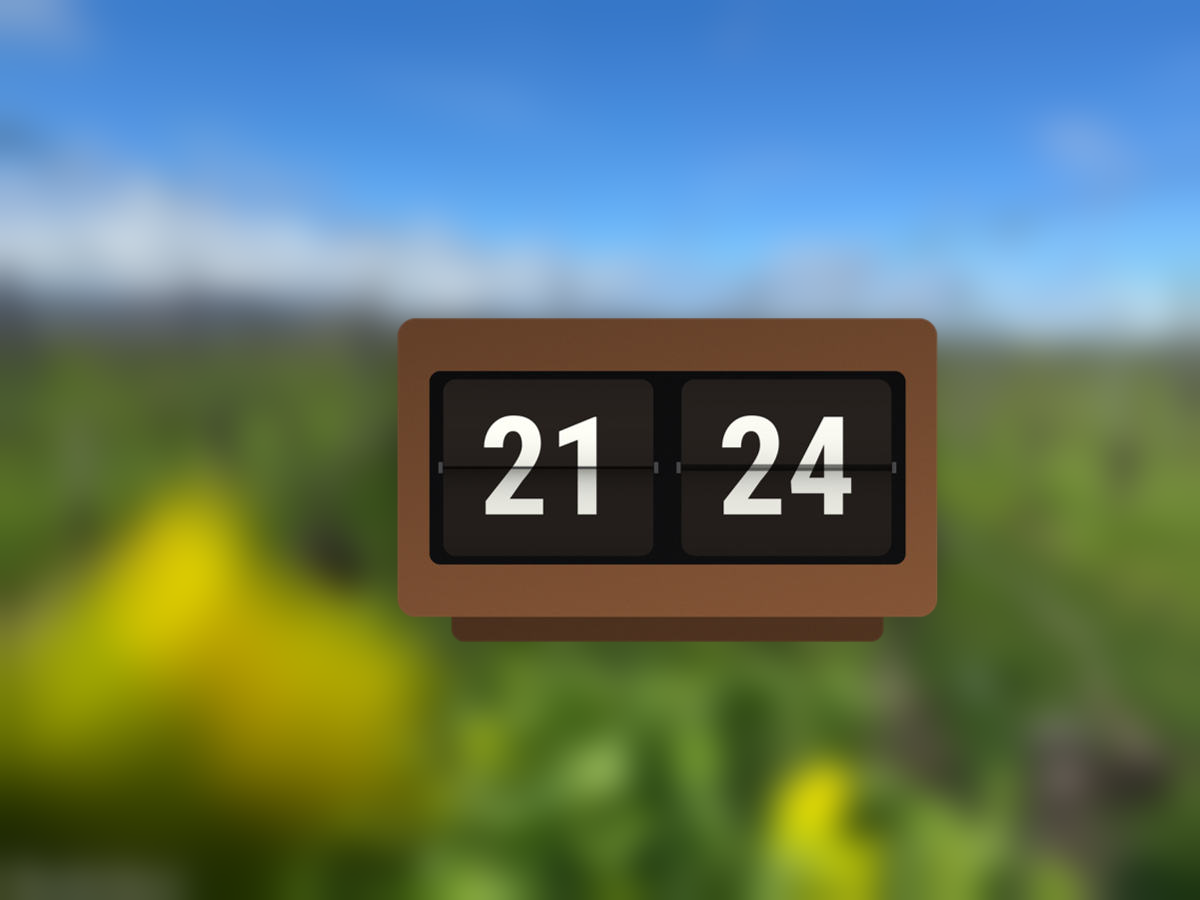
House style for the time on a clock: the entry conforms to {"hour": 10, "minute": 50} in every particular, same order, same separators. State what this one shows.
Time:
{"hour": 21, "minute": 24}
